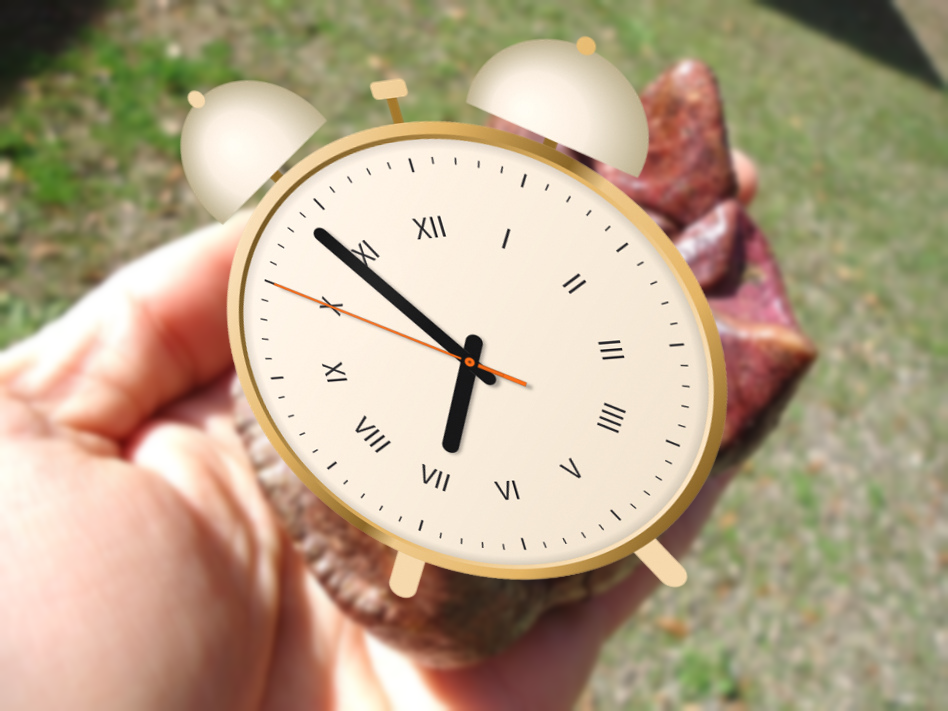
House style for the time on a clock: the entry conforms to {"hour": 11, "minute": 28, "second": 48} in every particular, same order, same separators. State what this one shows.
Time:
{"hour": 6, "minute": 53, "second": 50}
